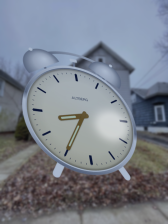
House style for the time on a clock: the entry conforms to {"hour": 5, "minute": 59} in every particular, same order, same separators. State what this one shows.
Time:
{"hour": 8, "minute": 35}
